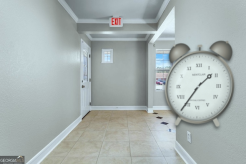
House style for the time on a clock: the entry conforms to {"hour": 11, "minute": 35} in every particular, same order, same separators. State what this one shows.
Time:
{"hour": 1, "minute": 36}
